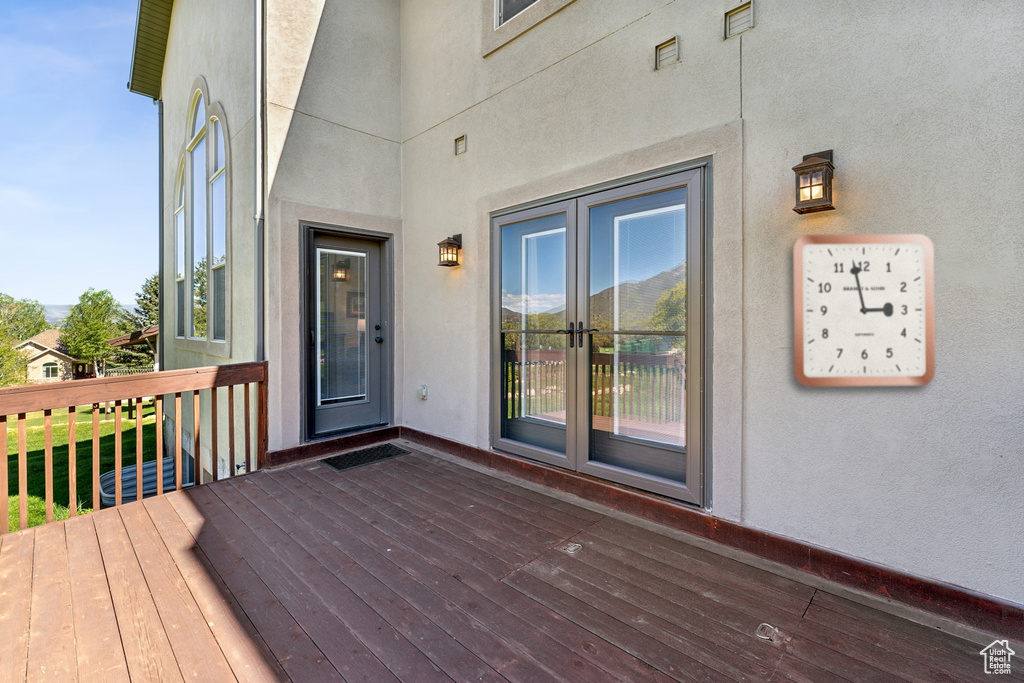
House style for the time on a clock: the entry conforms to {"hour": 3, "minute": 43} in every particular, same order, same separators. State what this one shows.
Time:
{"hour": 2, "minute": 58}
